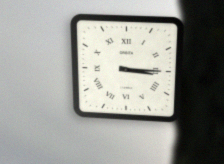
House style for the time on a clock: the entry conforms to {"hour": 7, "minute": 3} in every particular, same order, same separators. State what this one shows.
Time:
{"hour": 3, "minute": 15}
